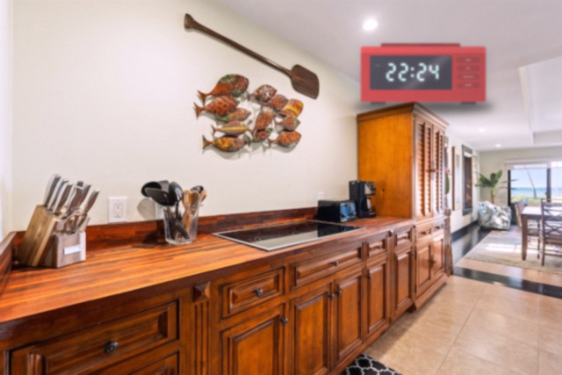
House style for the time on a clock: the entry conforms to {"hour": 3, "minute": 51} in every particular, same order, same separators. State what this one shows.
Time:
{"hour": 22, "minute": 24}
